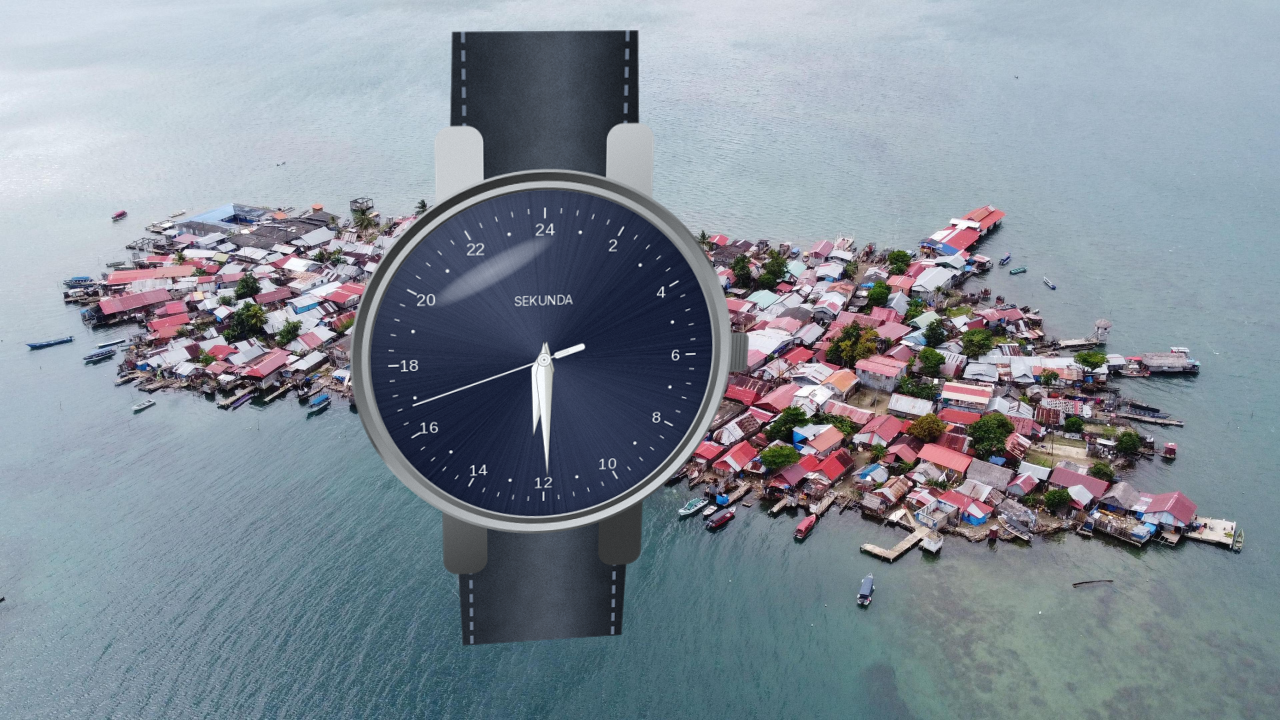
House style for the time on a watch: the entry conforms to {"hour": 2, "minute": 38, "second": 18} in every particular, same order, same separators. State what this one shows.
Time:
{"hour": 12, "minute": 29, "second": 42}
